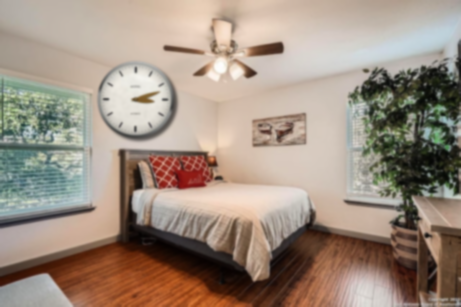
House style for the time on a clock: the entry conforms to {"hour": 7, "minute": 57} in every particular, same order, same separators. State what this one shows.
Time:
{"hour": 3, "minute": 12}
